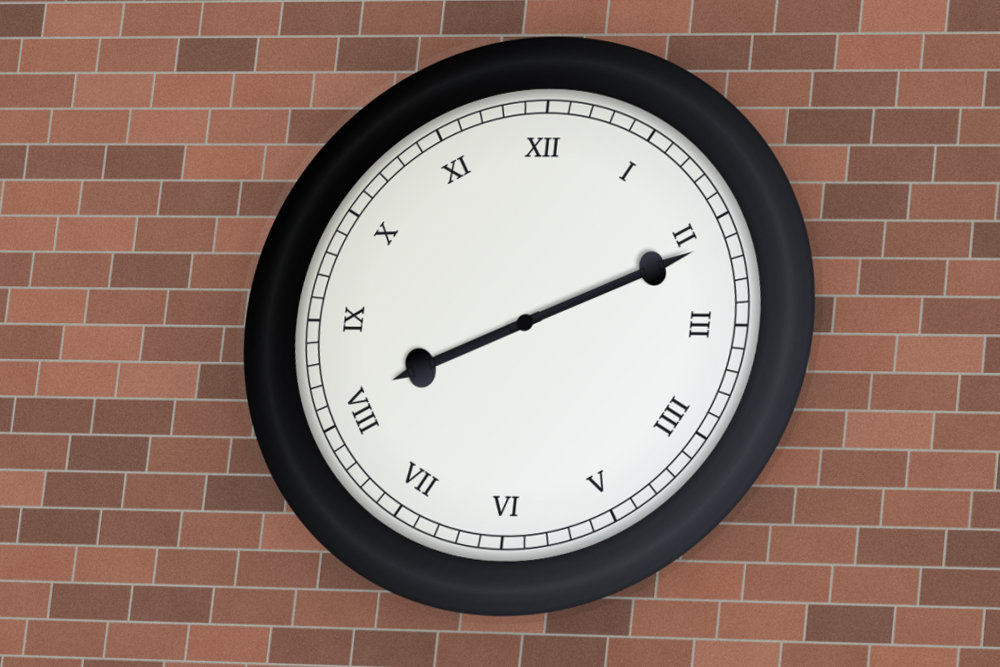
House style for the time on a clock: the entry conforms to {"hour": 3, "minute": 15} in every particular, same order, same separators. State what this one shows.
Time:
{"hour": 8, "minute": 11}
